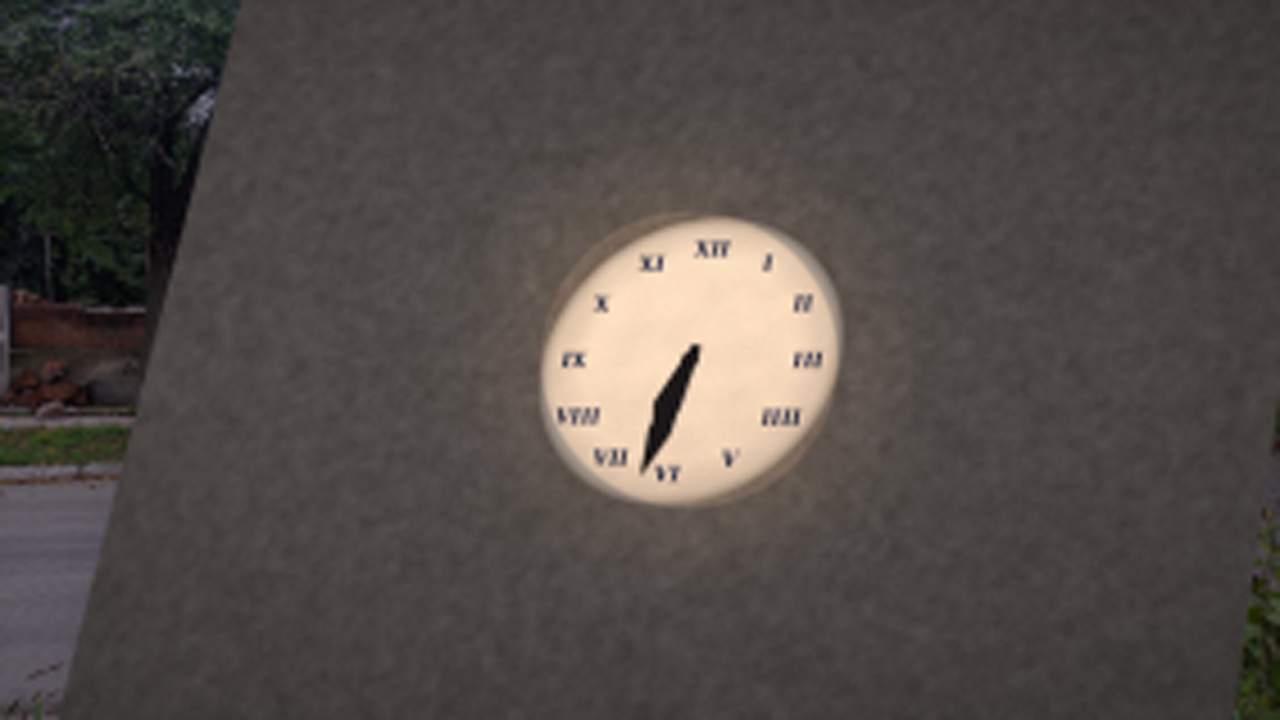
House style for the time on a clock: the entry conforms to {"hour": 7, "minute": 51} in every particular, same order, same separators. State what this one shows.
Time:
{"hour": 6, "minute": 32}
